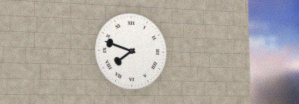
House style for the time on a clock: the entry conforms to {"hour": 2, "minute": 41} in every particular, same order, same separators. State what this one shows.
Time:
{"hour": 7, "minute": 48}
